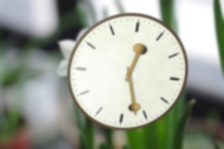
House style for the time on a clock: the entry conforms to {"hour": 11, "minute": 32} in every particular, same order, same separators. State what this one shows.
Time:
{"hour": 12, "minute": 27}
